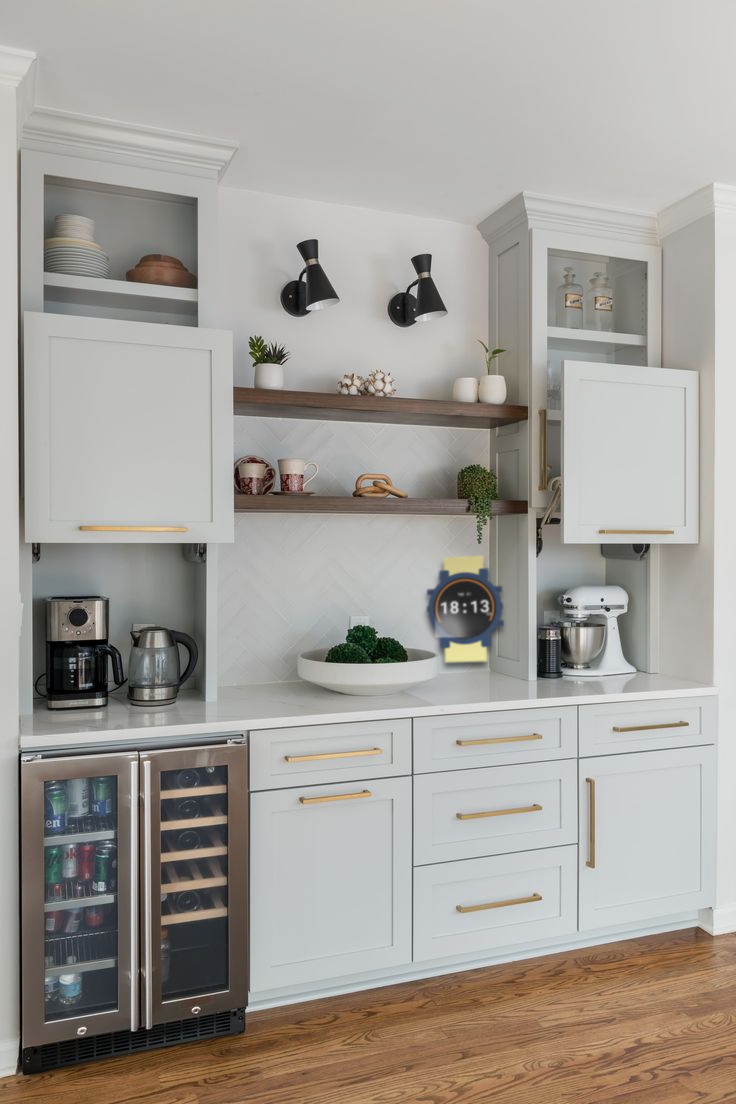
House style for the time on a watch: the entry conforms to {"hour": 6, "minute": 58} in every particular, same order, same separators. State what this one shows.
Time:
{"hour": 18, "minute": 13}
